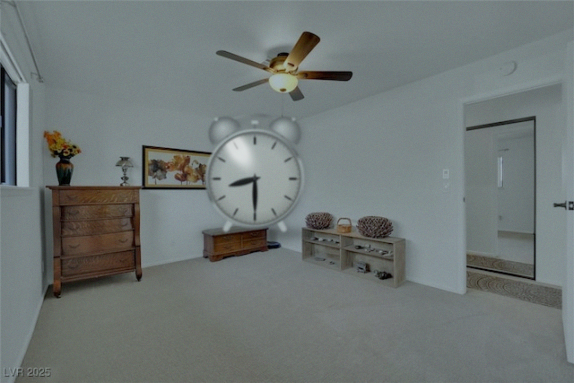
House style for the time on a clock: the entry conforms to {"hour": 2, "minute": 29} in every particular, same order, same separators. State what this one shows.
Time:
{"hour": 8, "minute": 30}
